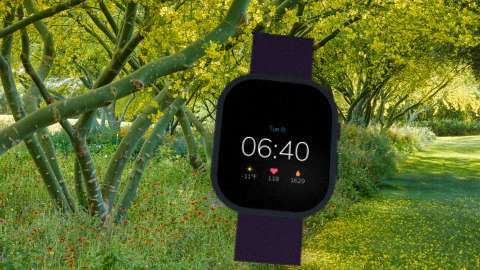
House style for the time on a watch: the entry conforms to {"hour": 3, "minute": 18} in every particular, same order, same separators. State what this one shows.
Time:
{"hour": 6, "minute": 40}
